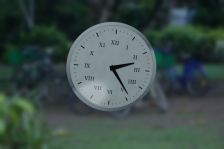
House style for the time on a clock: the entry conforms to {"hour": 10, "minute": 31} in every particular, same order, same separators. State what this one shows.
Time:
{"hour": 2, "minute": 24}
